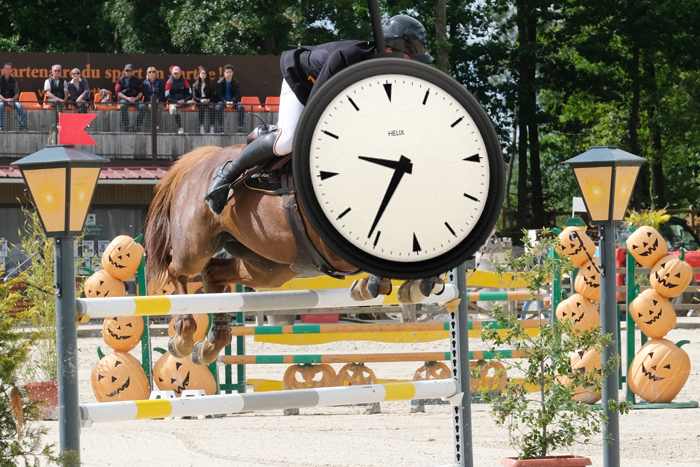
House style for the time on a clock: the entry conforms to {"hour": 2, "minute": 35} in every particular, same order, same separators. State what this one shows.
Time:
{"hour": 9, "minute": 36}
